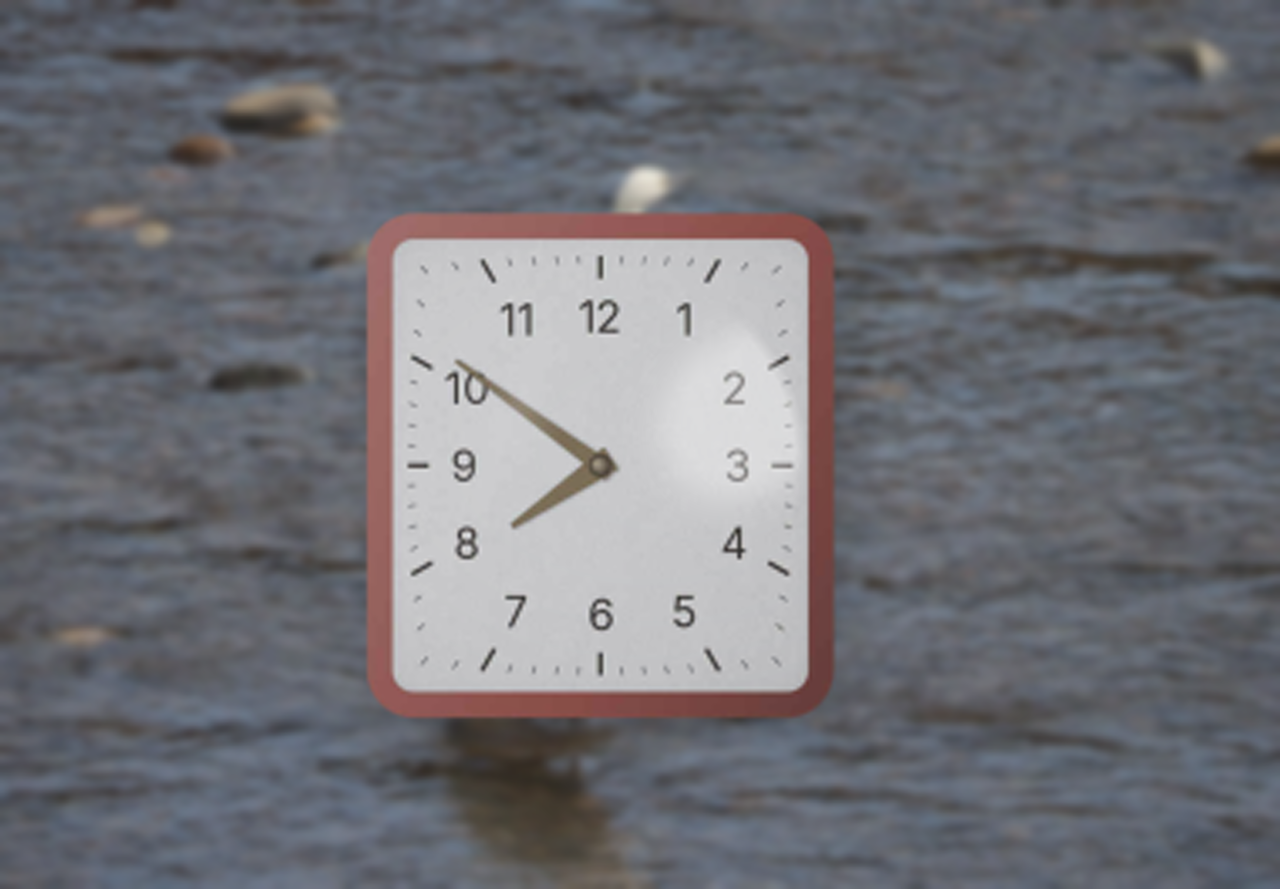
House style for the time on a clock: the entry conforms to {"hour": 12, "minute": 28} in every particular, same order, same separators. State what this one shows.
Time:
{"hour": 7, "minute": 51}
